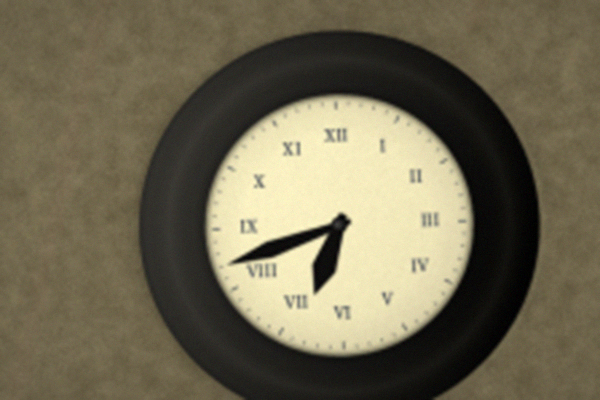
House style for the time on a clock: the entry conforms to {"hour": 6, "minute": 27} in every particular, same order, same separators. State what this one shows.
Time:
{"hour": 6, "minute": 42}
